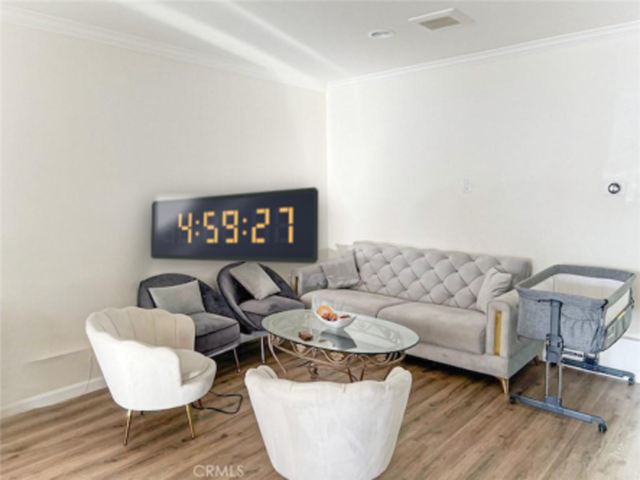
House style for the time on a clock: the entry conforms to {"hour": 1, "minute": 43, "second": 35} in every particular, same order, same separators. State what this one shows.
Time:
{"hour": 4, "minute": 59, "second": 27}
